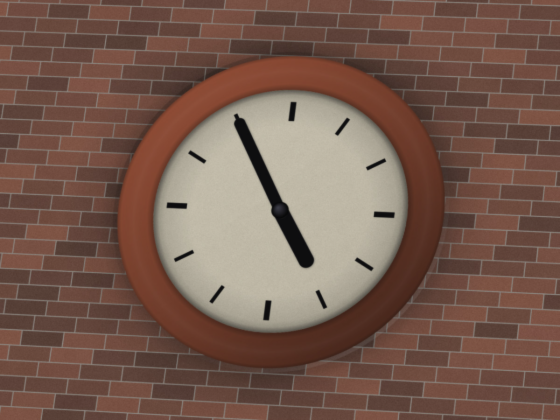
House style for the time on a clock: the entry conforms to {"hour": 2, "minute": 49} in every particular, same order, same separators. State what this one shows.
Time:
{"hour": 4, "minute": 55}
